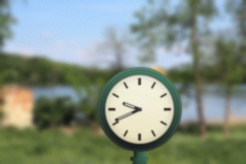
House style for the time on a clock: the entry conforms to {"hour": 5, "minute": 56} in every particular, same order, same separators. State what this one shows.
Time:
{"hour": 9, "minute": 41}
